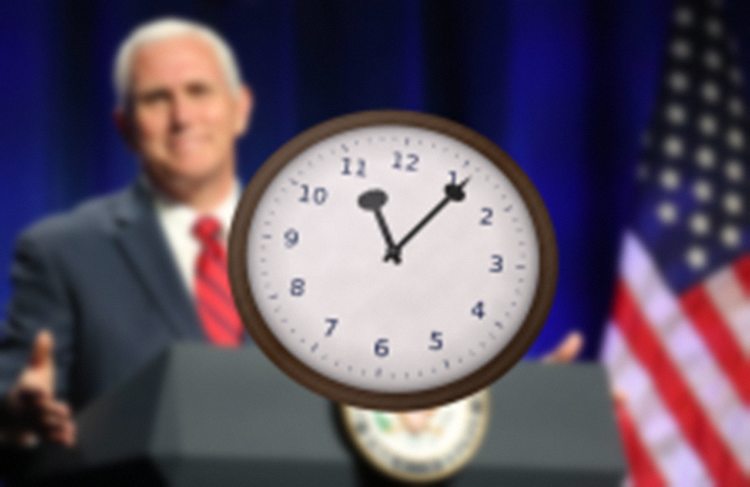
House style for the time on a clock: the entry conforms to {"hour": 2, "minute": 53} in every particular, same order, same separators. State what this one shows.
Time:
{"hour": 11, "minute": 6}
